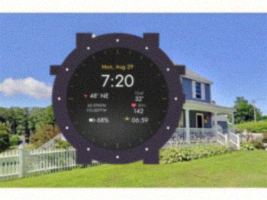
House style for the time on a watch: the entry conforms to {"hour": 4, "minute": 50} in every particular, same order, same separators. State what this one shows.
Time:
{"hour": 7, "minute": 20}
